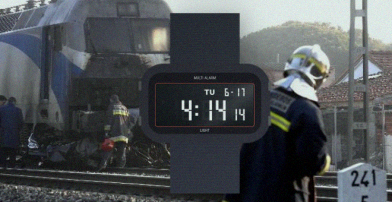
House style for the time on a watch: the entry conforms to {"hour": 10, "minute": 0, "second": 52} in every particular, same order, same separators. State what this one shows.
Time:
{"hour": 4, "minute": 14, "second": 14}
